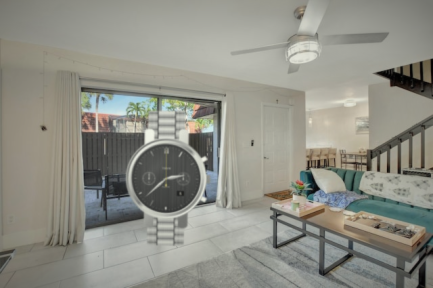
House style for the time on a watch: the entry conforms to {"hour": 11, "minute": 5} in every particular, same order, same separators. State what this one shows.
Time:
{"hour": 2, "minute": 38}
